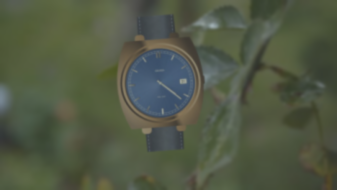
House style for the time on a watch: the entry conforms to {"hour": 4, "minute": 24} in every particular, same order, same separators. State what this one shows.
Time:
{"hour": 4, "minute": 22}
